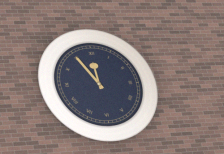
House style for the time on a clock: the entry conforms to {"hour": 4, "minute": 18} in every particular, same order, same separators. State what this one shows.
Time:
{"hour": 11, "minute": 55}
